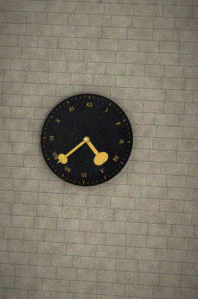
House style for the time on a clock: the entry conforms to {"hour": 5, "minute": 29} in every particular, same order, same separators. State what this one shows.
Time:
{"hour": 4, "minute": 38}
